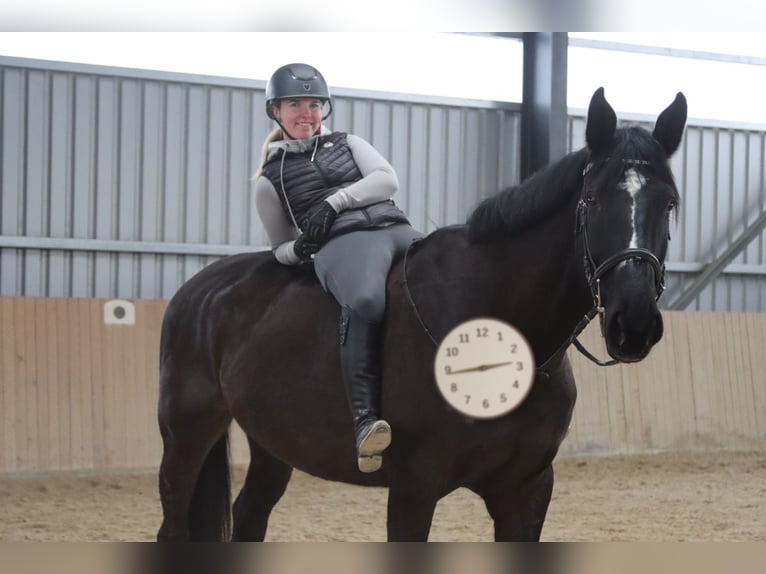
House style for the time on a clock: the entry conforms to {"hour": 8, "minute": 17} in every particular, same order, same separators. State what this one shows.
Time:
{"hour": 2, "minute": 44}
